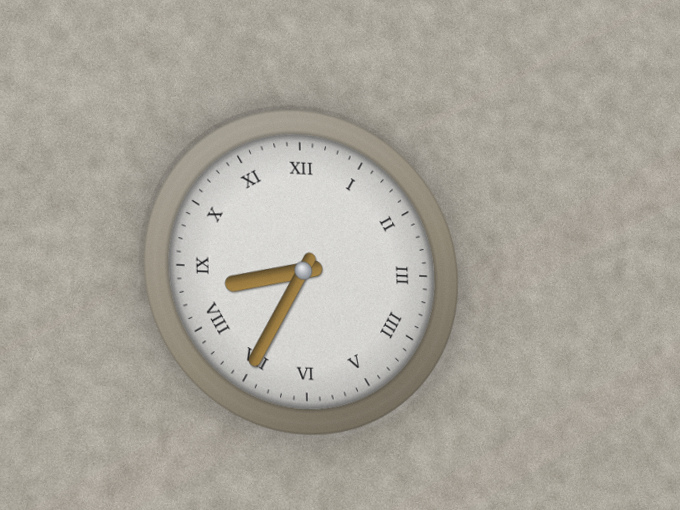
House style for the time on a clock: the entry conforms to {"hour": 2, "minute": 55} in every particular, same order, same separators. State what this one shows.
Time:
{"hour": 8, "minute": 35}
